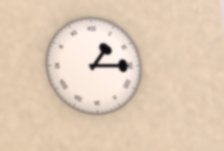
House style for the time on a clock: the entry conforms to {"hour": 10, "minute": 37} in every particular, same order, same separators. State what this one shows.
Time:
{"hour": 1, "minute": 15}
